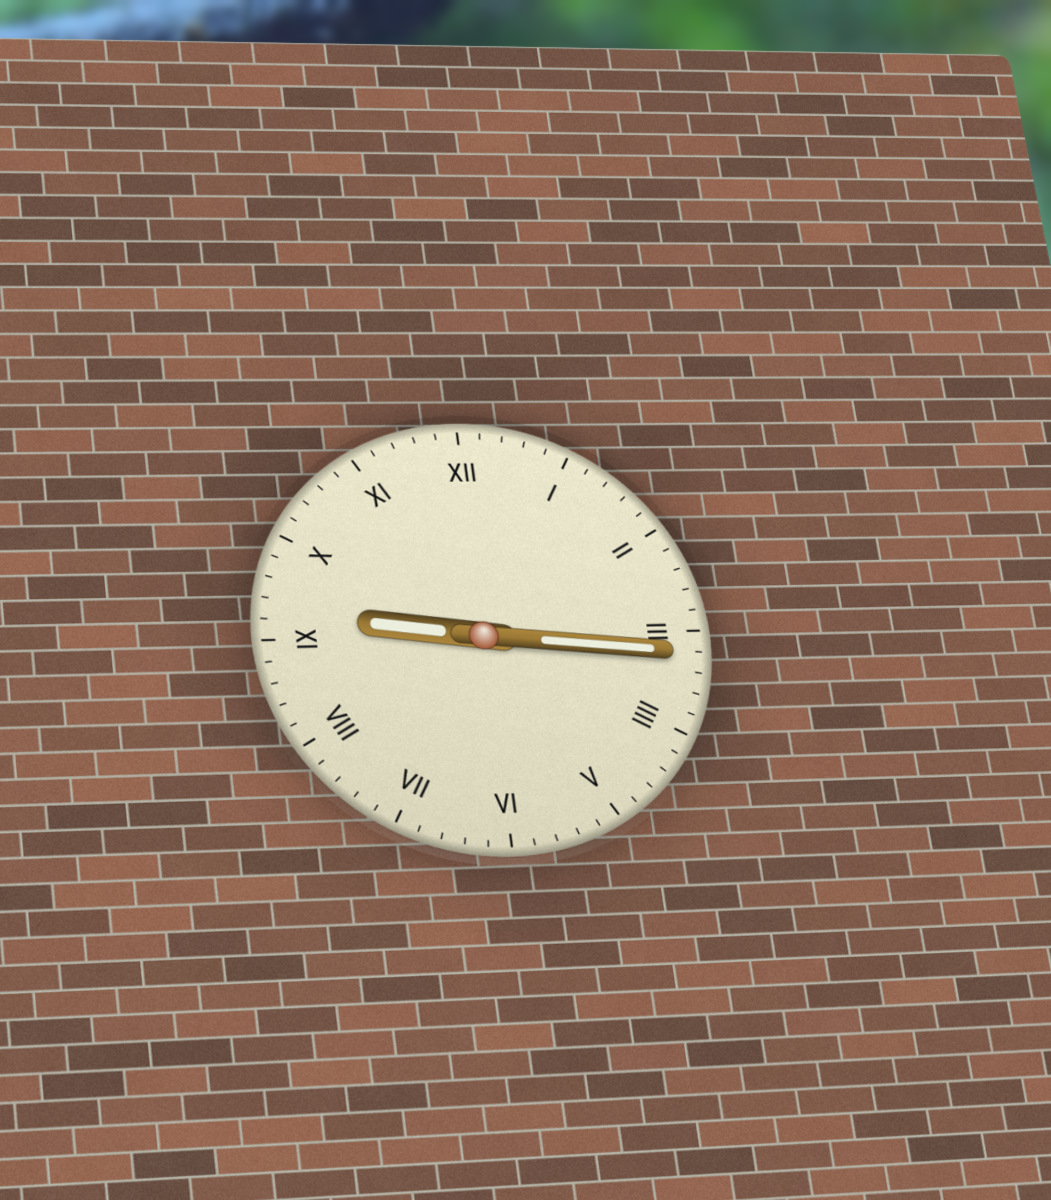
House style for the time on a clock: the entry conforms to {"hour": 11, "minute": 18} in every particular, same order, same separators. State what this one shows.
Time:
{"hour": 9, "minute": 16}
